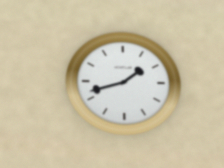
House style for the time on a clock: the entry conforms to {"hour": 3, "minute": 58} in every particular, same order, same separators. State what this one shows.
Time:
{"hour": 1, "minute": 42}
